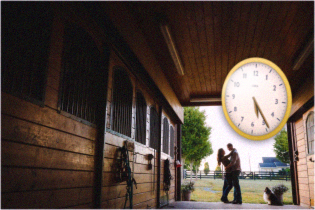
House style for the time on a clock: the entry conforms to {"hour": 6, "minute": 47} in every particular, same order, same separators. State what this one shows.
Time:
{"hour": 5, "minute": 24}
